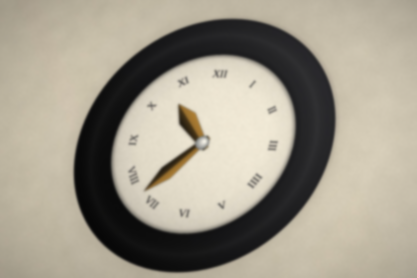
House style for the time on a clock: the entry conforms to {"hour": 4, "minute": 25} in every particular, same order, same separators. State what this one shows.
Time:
{"hour": 10, "minute": 37}
